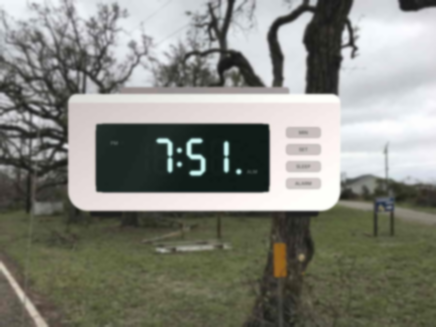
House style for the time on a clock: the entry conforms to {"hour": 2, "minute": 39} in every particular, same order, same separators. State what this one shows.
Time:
{"hour": 7, "minute": 51}
